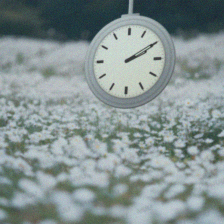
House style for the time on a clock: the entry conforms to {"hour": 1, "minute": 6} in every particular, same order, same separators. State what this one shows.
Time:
{"hour": 2, "minute": 10}
